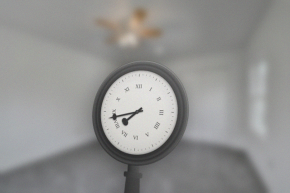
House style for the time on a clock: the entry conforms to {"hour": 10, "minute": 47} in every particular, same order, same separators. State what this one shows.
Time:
{"hour": 7, "minute": 43}
